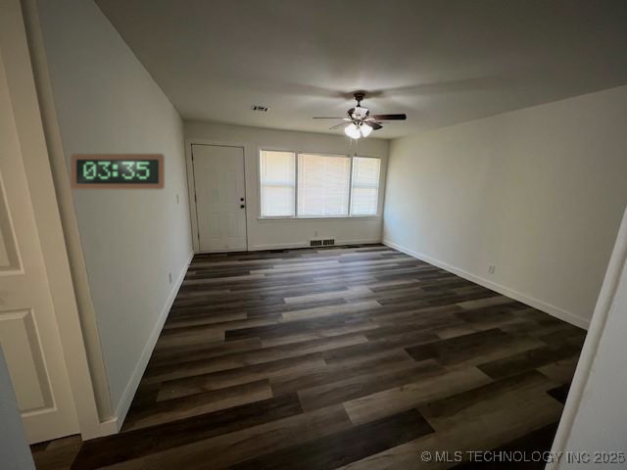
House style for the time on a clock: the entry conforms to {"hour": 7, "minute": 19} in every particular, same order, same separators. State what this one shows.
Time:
{"hour": 3, "minute": 35}
